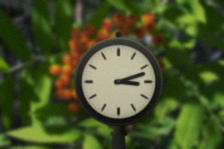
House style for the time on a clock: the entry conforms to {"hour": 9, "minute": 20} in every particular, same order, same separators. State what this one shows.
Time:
{"hour": 3, "minute": 12}
